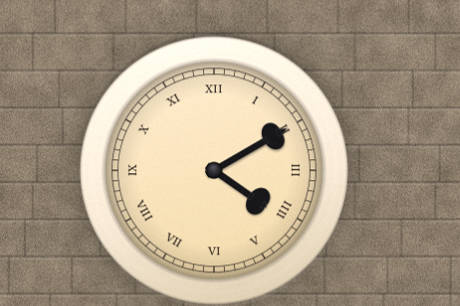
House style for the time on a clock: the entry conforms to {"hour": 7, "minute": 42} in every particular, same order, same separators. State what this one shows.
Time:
{"hour": 4, "minute": 10}
